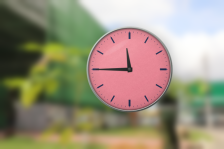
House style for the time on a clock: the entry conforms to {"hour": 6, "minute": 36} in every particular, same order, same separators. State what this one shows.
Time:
{"hour": 11, "minute": 45}
